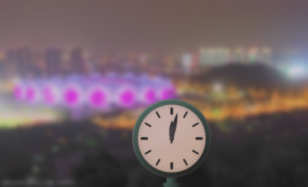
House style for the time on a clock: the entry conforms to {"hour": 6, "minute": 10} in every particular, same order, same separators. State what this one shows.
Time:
{"hour": 12, "minute": 2}
